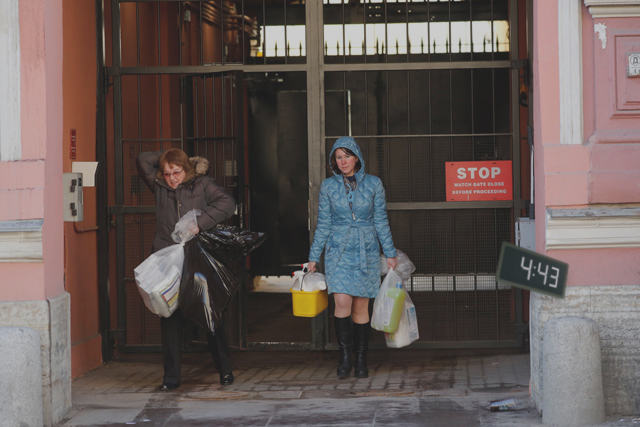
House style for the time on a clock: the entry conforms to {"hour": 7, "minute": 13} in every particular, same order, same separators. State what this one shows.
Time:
{"hour": 4, "minute": 43}
